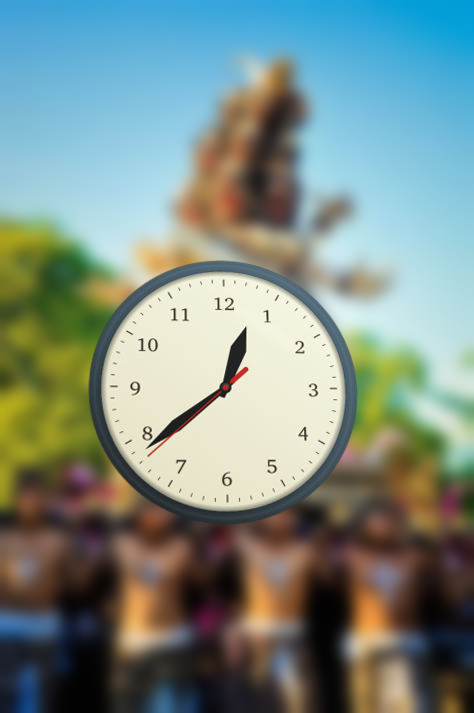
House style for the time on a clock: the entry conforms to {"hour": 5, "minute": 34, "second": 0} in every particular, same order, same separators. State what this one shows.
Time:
{"hour": 12, "minute": 38, "second": 38}
